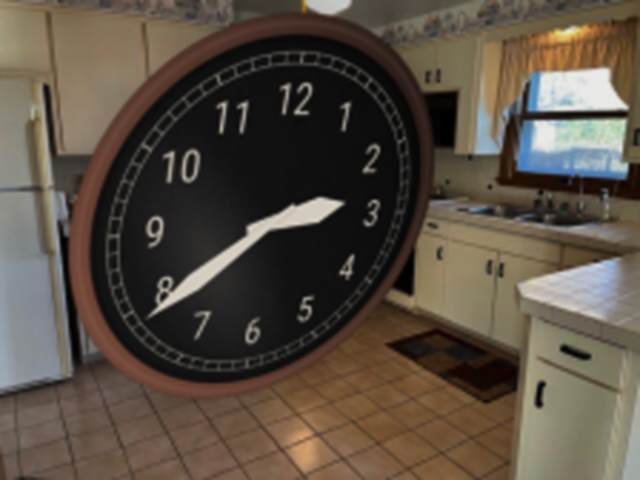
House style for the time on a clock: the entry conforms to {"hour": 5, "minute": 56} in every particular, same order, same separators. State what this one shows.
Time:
{"hour": 2, "minute": 39}
